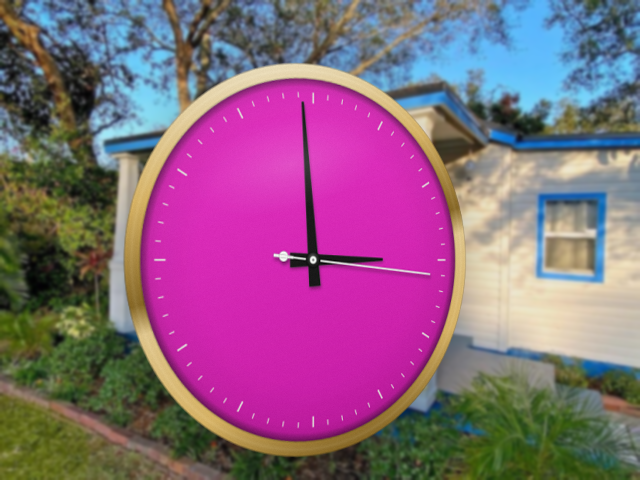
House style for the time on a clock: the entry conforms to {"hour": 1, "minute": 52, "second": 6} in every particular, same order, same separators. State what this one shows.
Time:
{"hour": 2, "minute": 59, "second": 16}
